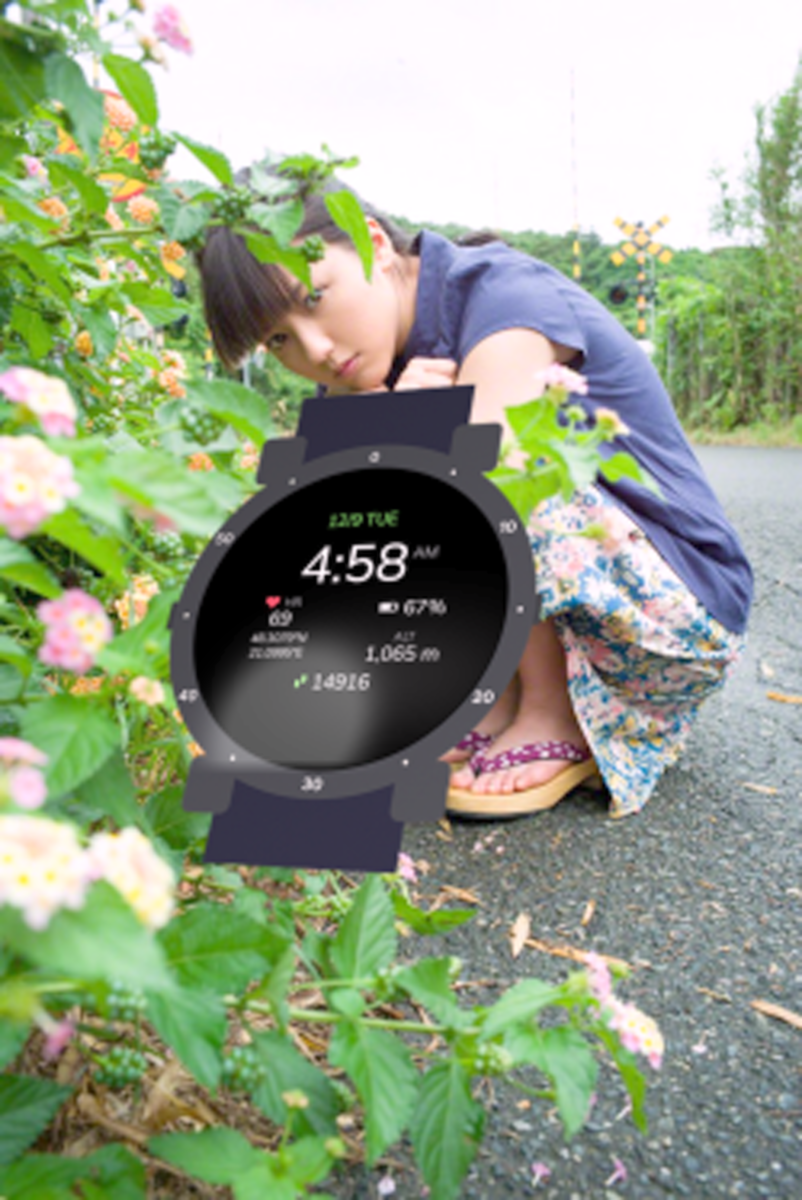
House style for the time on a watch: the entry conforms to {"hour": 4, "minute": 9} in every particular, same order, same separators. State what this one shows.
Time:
{"hour": 4, "minute": 58}
